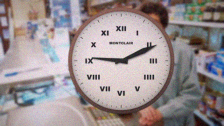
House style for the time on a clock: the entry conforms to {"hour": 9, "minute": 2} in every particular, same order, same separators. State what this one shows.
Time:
{"hour": 9, "minute": 11}
